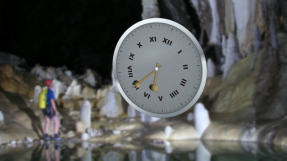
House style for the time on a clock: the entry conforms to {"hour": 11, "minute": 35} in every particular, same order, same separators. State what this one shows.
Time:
{"hour": 5, "minute": 35}
